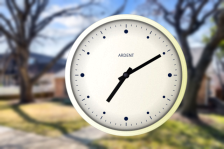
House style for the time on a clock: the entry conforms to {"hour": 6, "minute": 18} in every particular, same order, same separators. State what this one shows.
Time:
{"hour": 7, "minute": 10}
